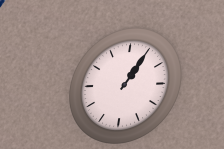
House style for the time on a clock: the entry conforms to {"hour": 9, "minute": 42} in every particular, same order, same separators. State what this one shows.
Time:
{"hour": 1, "minute": 5}
